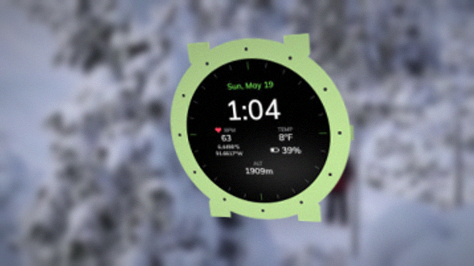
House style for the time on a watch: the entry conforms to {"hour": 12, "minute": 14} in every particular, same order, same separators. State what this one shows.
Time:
{"hour": 1, "minute": 4}
